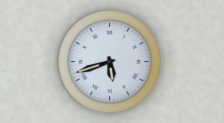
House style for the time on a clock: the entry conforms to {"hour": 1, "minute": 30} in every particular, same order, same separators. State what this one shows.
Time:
{"hour": 5, "minute": 42}
